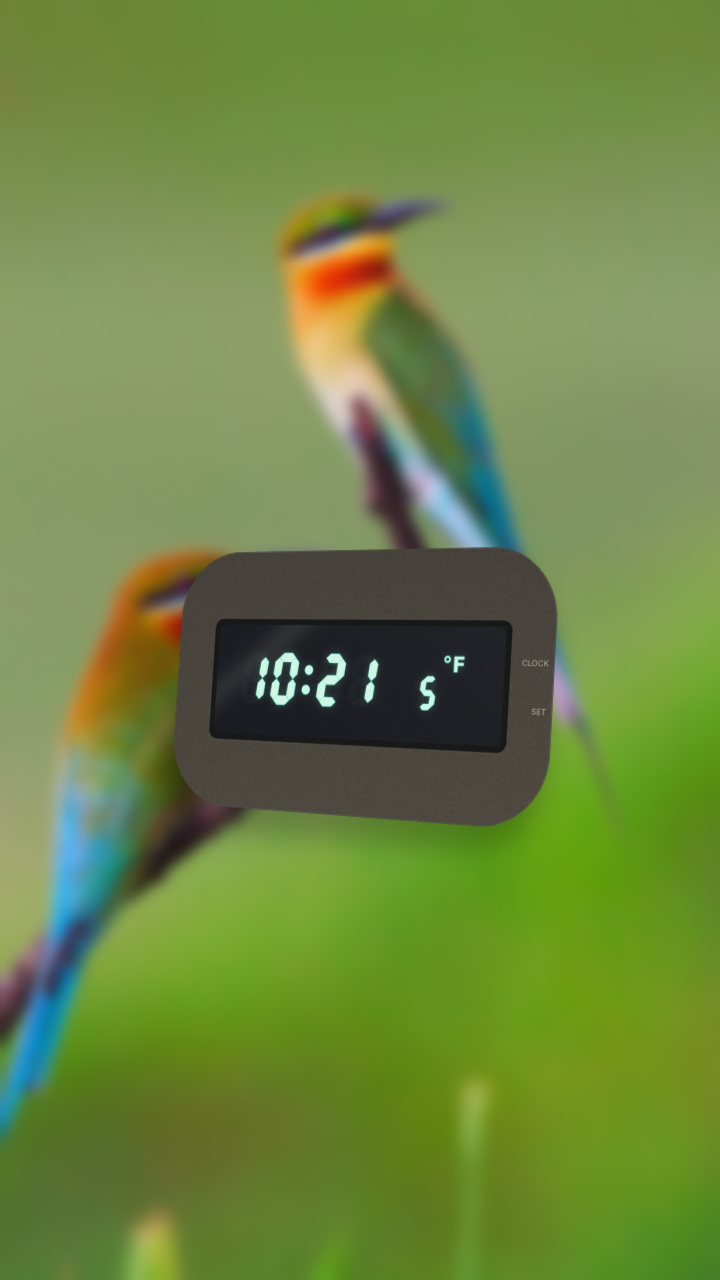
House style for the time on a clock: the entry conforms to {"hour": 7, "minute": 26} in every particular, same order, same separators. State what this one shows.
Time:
{"hour": 10, "minute": 21}
